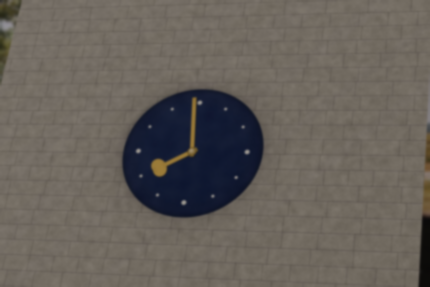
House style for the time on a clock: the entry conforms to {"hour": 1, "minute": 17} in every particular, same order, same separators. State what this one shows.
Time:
{"hour": 7, "minute": 59}
